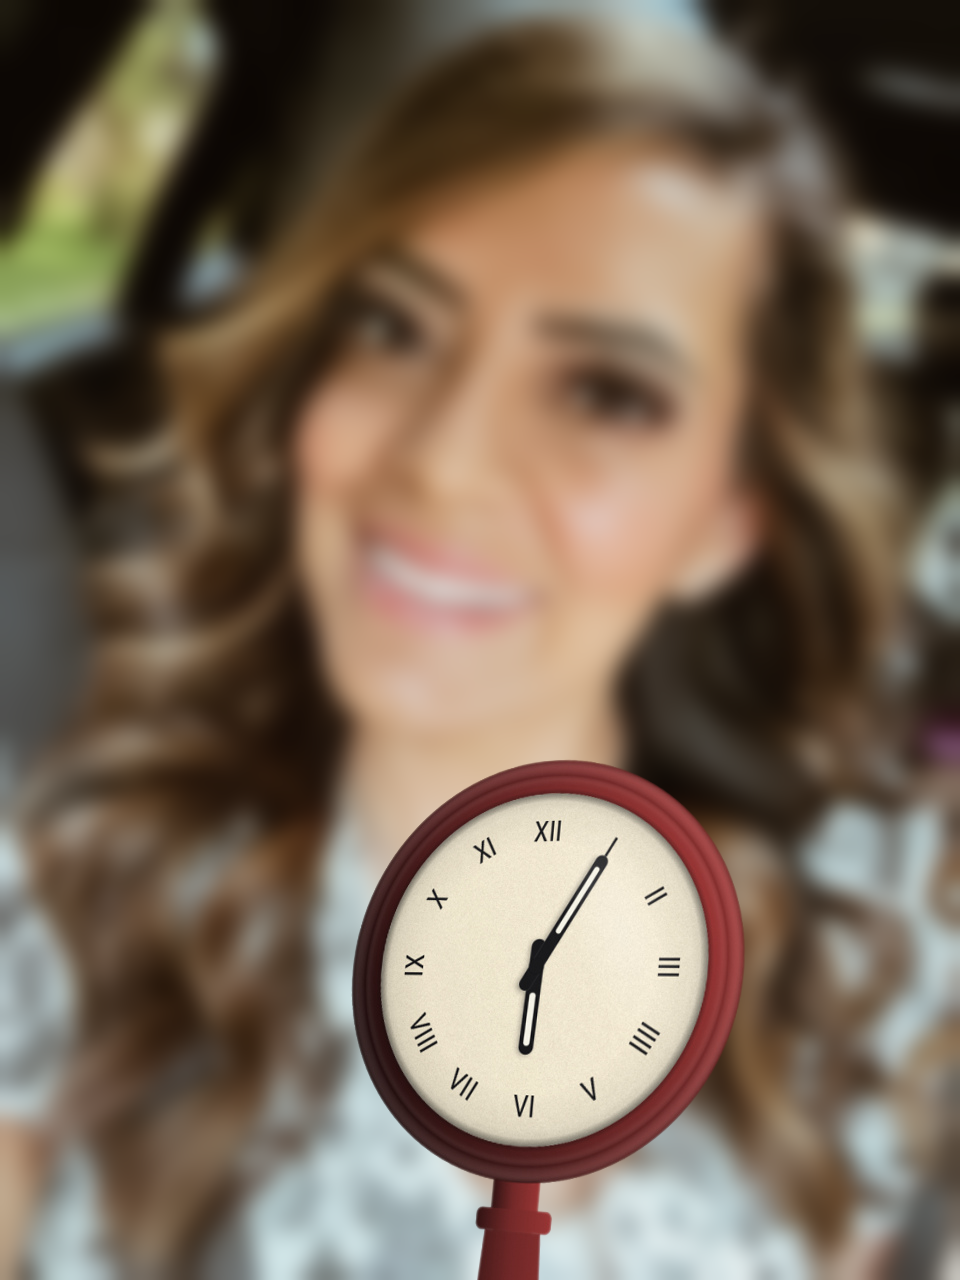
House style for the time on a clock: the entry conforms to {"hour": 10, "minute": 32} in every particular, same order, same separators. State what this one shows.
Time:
{"hour": 6, "minute": 5}
